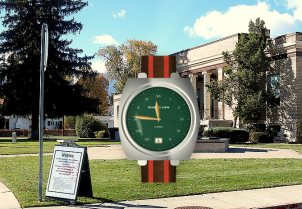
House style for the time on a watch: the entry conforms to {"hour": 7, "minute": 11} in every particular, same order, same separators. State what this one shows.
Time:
{"hour": 11, "minute": 46}
